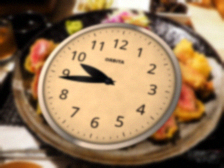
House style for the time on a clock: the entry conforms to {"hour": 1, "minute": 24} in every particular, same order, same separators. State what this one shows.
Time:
{"hour": 9, "minute": 44}
